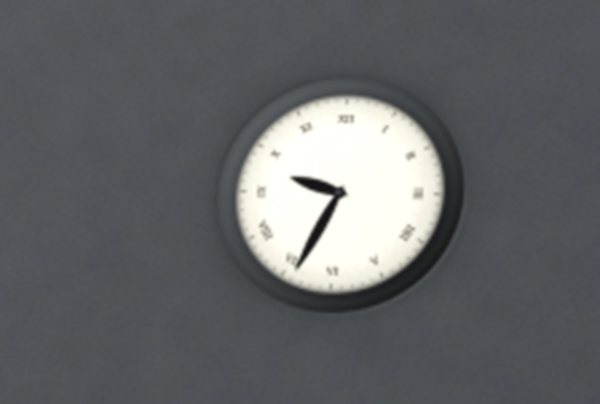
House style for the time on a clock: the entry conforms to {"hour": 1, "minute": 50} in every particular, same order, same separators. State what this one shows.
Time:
{"hour": 9, "minute": 34}
